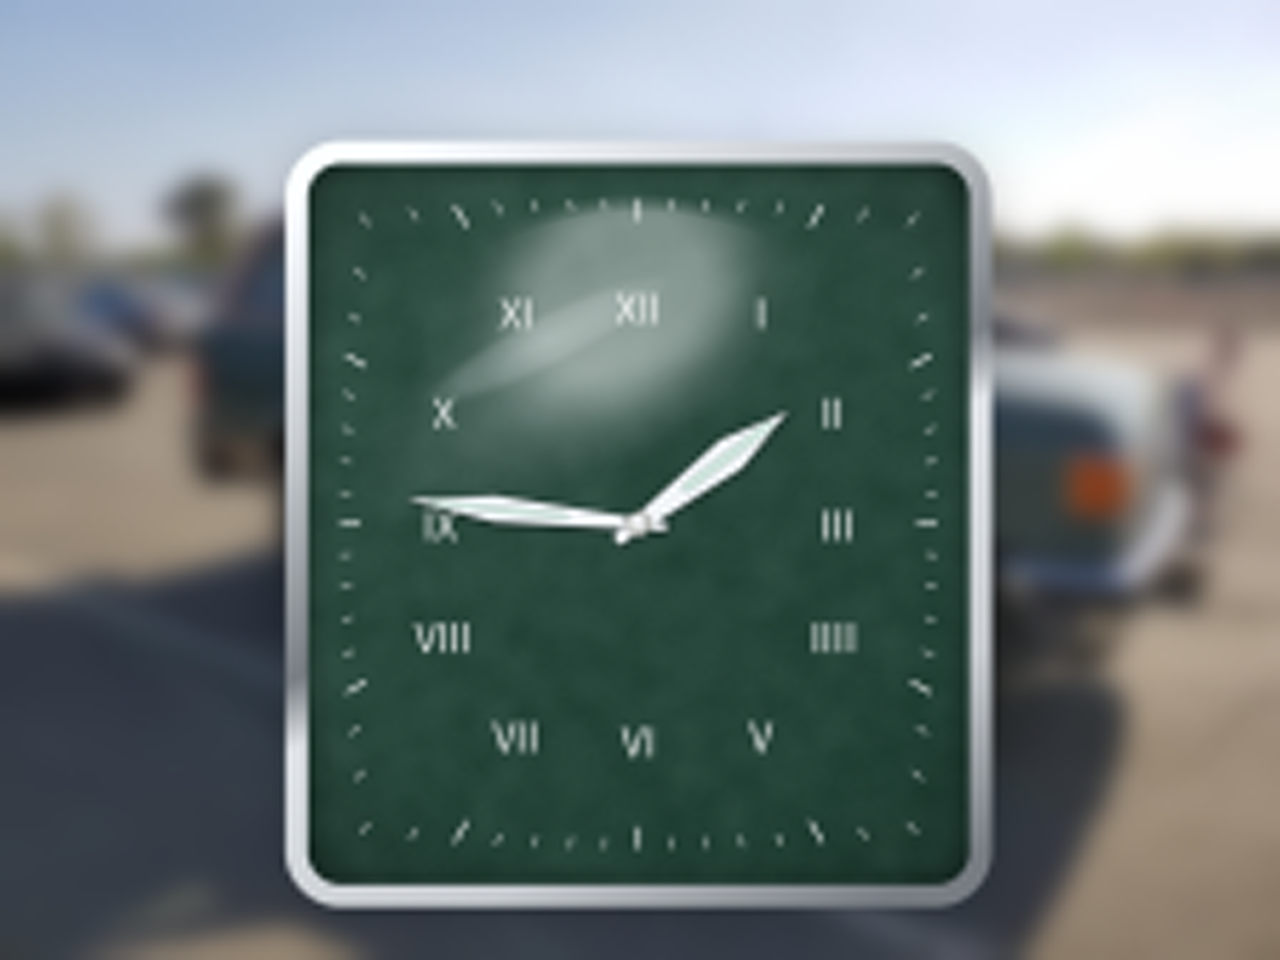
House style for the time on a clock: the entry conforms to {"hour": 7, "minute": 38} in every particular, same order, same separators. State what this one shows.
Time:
{"hour": 1, "minute": 46}
